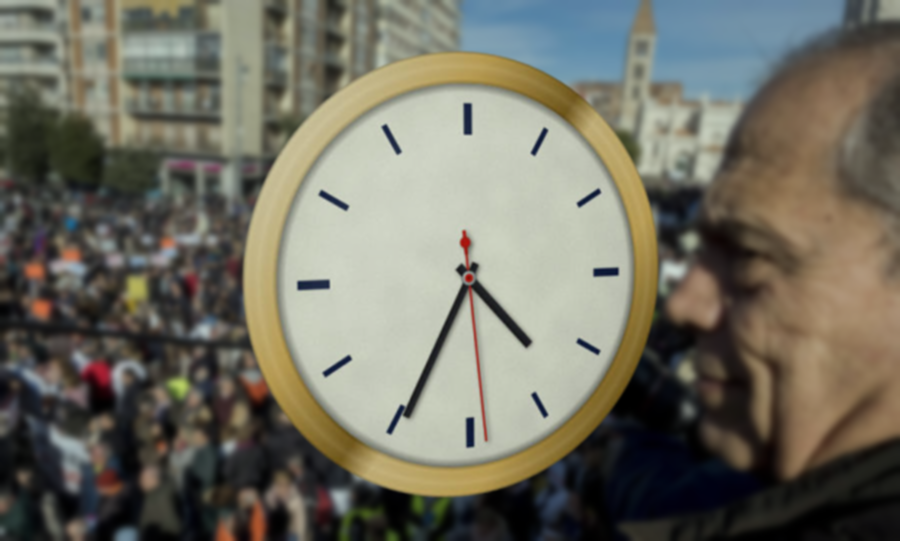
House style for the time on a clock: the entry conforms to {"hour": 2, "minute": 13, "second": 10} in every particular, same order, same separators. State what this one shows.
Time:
{"hour": 4, "minute": 34, "second": 29}
